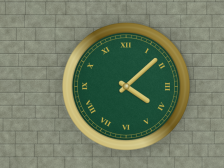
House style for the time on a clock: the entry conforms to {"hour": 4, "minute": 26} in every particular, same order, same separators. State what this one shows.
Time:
{"hour": 4, "minute": 8}
